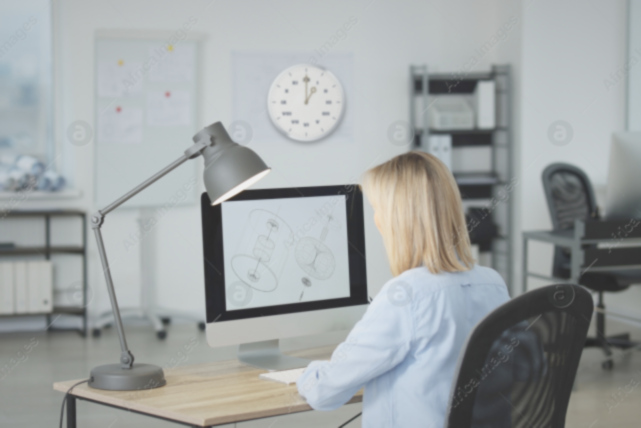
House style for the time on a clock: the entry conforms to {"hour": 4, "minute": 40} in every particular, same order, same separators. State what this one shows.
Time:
{"hour": 1, "minute": 0}
